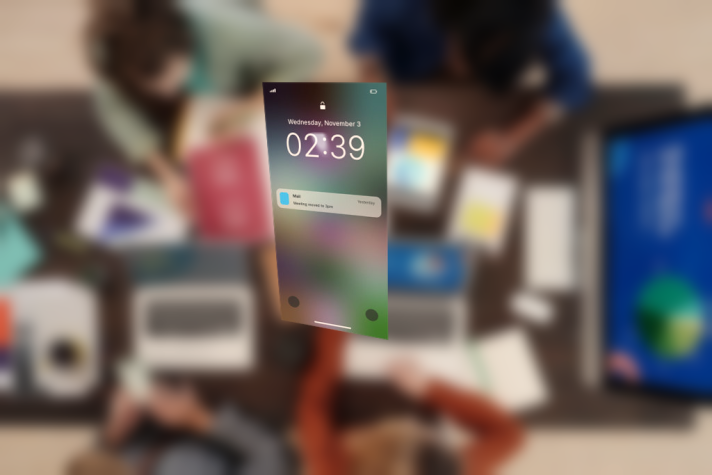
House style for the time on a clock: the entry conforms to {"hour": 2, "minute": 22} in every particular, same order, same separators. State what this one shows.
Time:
{"hour": 2, "minute": 39}
